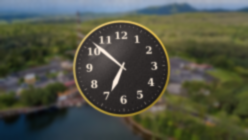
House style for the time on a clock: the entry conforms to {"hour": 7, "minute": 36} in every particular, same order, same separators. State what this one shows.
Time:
{"hour": 6, "minute": 52}
